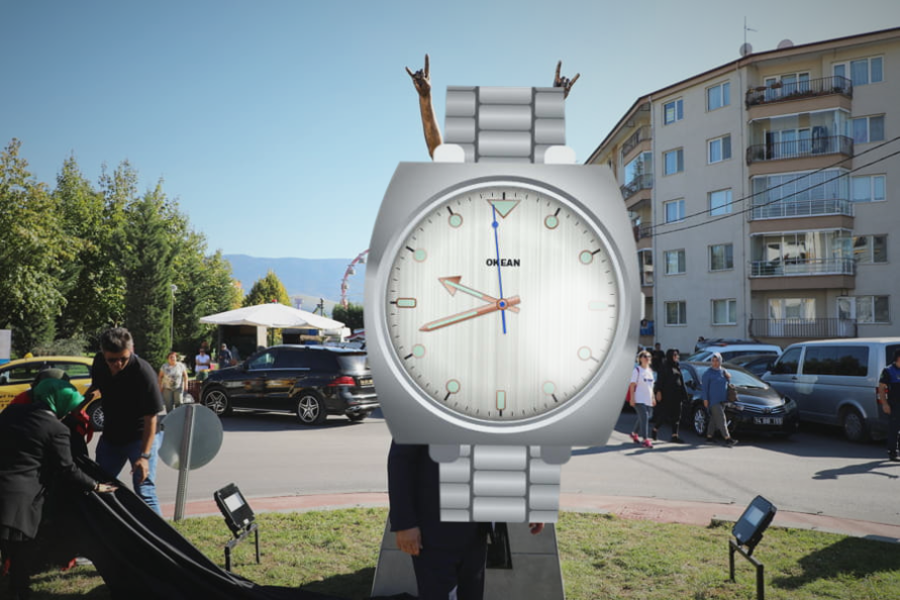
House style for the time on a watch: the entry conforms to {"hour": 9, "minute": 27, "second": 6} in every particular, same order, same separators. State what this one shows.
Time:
{"hour": 9, "minute": 41, "second": 59}
